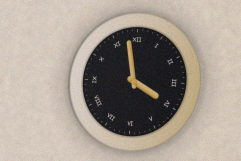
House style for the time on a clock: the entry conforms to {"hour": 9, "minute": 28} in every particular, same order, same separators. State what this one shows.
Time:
{"hour": 3, "minute": 58}
